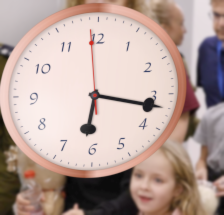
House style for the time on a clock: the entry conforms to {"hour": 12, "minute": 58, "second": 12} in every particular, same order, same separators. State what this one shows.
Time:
{"hour": 6, "minute": 16, "second": 59}
